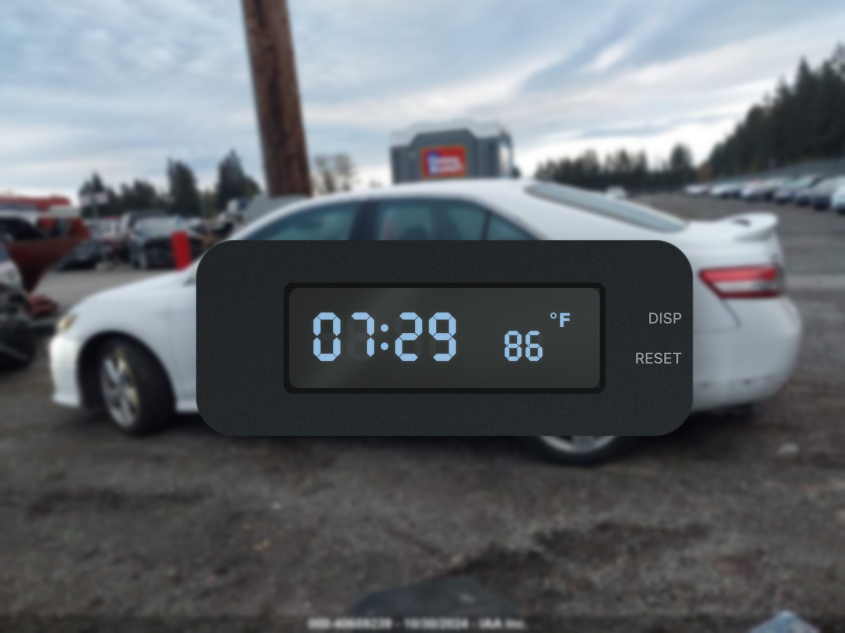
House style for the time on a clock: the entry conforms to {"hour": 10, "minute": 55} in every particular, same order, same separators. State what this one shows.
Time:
{"hour": 7, "minute": 29}
